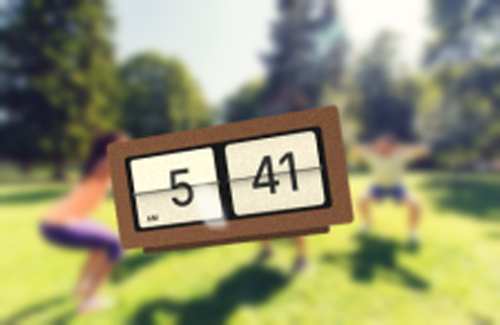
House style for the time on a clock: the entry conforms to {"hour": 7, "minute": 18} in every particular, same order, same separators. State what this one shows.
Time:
{"hour": 5, "minute": 41}
